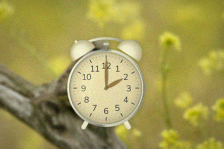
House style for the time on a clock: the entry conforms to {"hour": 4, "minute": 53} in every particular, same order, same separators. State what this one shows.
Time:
{"hour": 2, "minute": 0}
